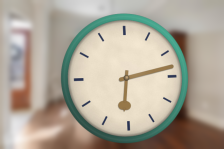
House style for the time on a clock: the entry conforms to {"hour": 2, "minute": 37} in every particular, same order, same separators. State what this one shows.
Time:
{"hour": 6, "minute": 13}
